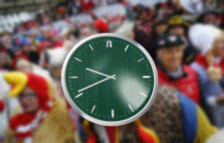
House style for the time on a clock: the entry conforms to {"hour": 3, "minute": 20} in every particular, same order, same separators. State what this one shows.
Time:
{"hour": 9, "minute": 41}
